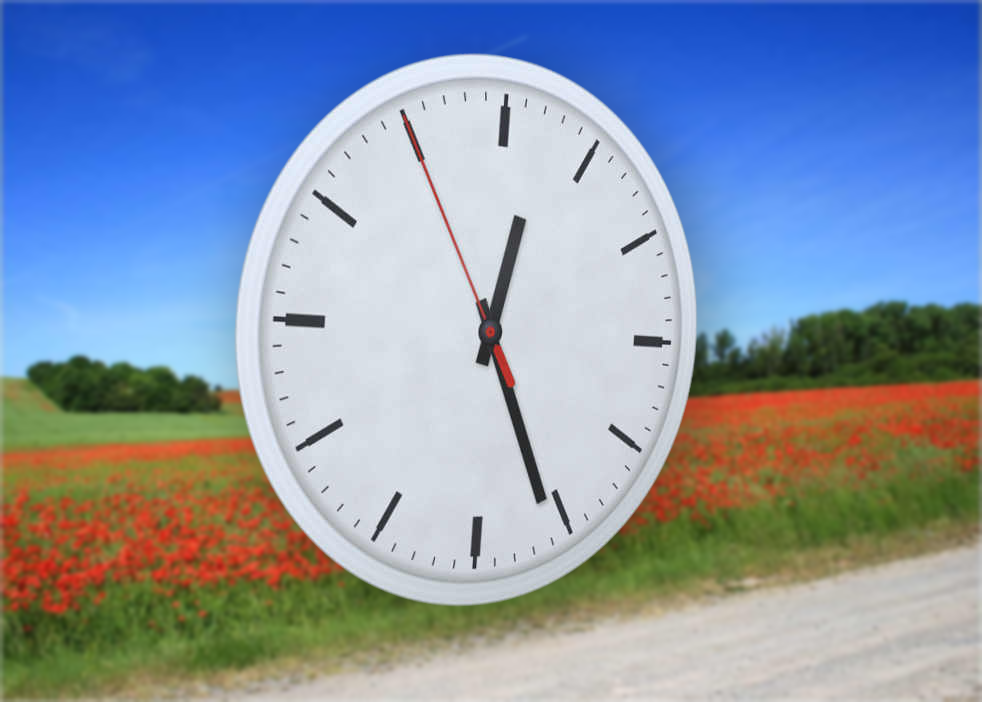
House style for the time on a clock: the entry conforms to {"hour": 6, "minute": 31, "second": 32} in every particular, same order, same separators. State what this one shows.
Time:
{"hour": 12, "minute": 25, "second": 55}
